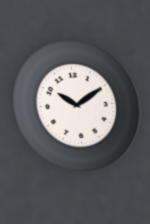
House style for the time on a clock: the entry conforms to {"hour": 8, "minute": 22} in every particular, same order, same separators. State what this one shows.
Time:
{"hour": 10, "minute": 10}
